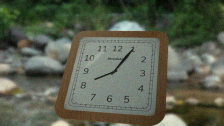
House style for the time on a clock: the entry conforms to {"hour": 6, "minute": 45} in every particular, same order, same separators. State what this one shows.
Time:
{"hour": 8, "minute": 5}
